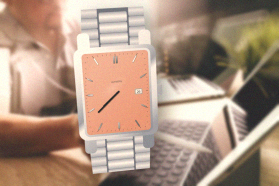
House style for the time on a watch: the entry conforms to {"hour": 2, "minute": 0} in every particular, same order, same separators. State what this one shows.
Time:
{"hour": 7, "minute": 38}
